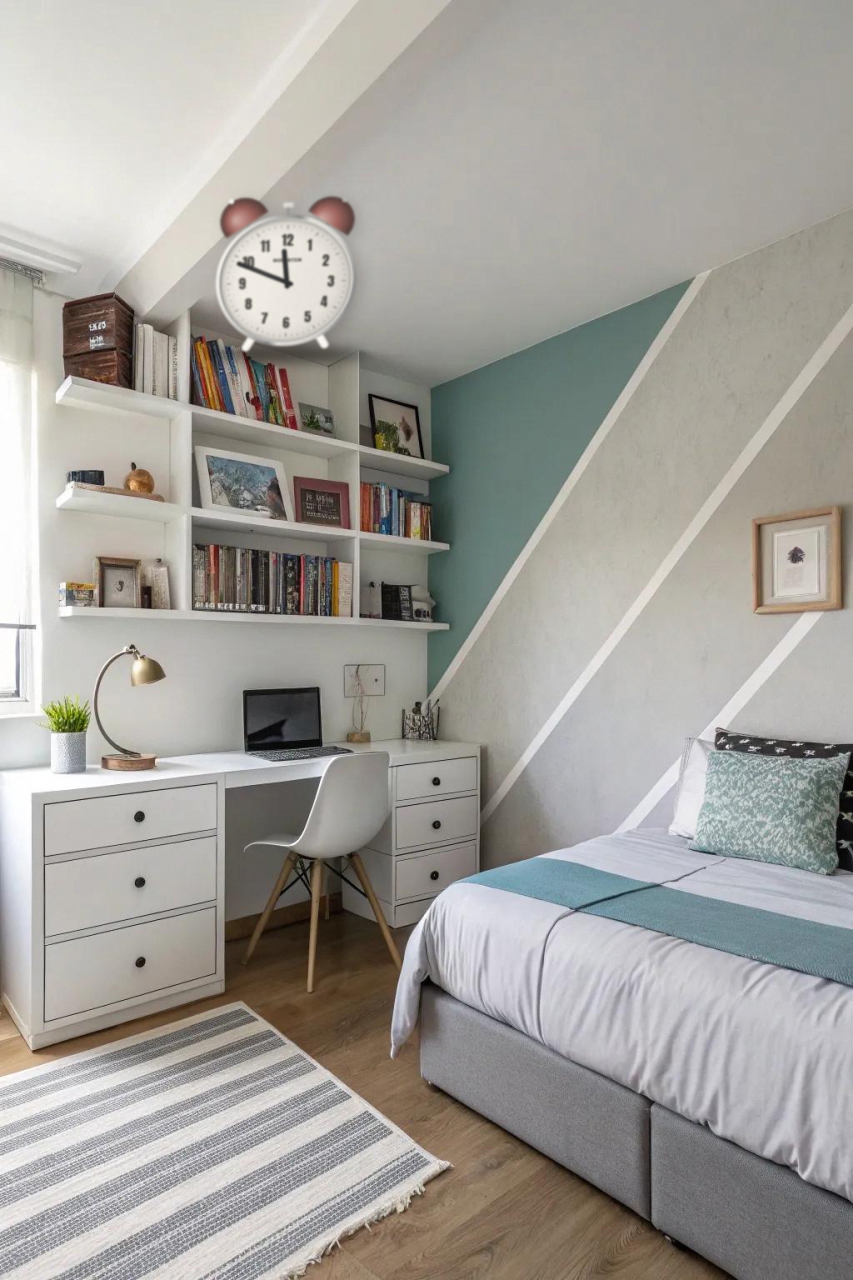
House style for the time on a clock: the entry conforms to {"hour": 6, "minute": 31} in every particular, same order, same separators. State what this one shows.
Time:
{"hour": 11, "minute": 49}
